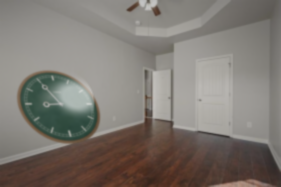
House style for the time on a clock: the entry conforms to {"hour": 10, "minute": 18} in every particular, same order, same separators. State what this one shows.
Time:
{"hour": 8, "minute": 55}
